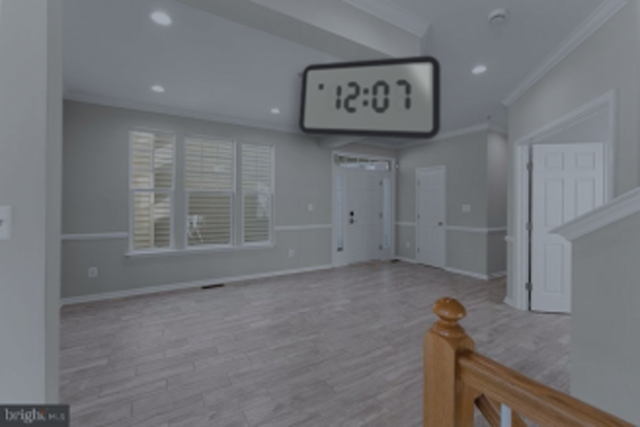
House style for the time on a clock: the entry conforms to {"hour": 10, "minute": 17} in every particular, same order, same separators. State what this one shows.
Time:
{"hour": 12, "minute": 7}
